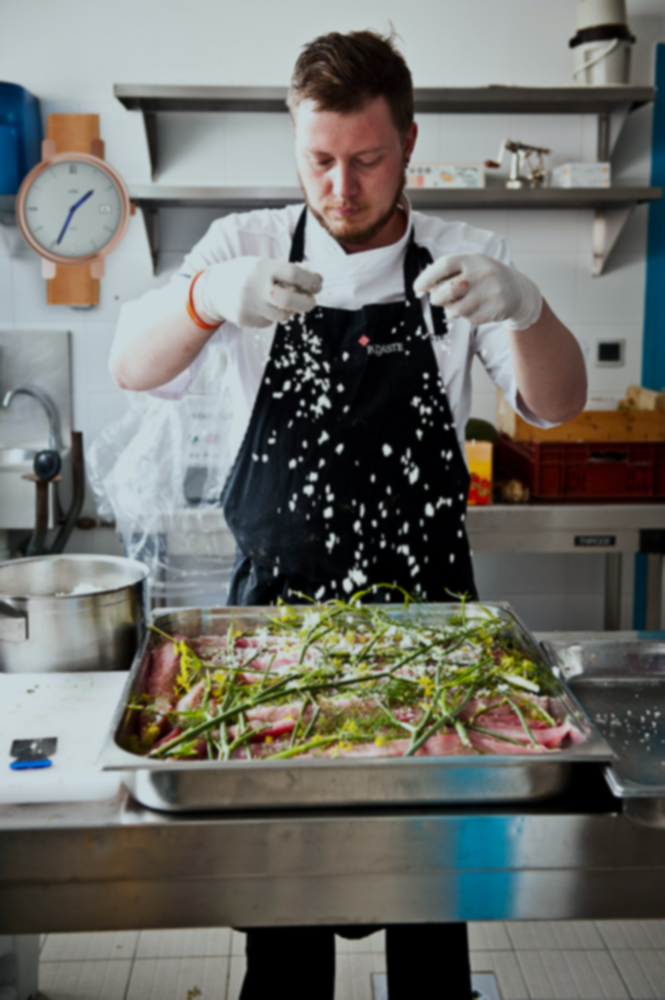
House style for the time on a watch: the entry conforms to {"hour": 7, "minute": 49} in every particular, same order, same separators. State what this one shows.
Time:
{"hour": 1, "minute": 34}
